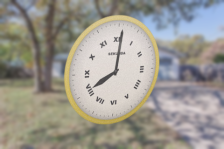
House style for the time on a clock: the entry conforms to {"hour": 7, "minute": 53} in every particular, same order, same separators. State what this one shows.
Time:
{"hour": 8, "minute": 1}
